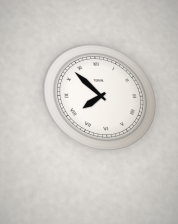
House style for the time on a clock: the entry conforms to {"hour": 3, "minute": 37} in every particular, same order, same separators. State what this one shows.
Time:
{"hour": 7, "minute": 53}
